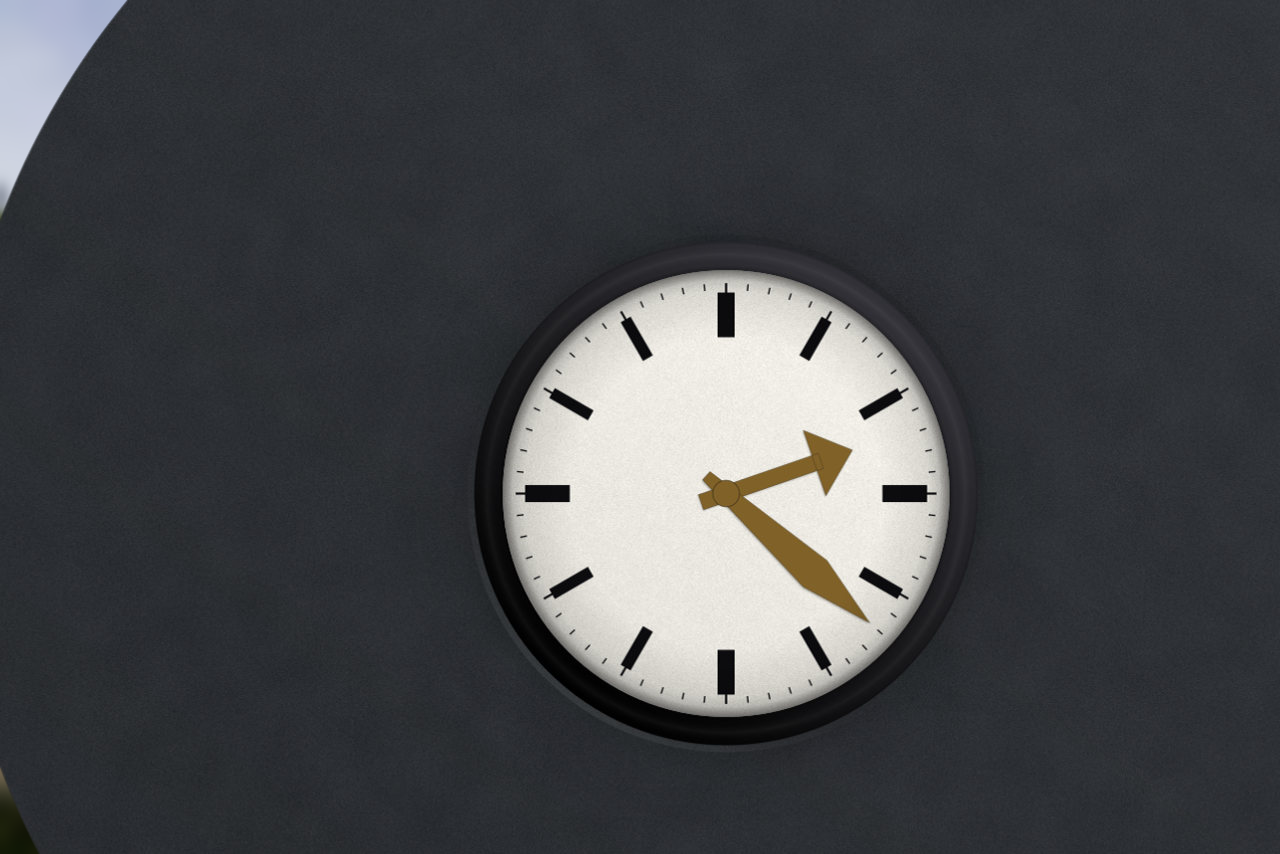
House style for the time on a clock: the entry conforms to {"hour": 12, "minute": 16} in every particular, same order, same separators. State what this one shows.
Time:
{"hour": 2, "minute": 22}
